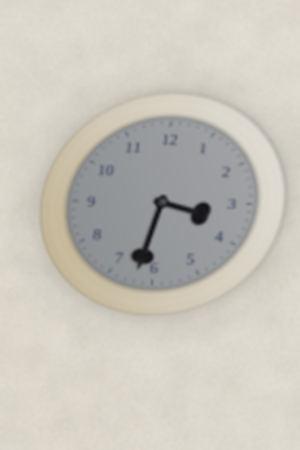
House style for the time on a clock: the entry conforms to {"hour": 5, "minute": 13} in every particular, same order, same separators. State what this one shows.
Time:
{"hour": 3, "minute": 32}
